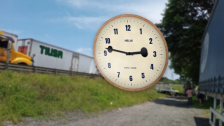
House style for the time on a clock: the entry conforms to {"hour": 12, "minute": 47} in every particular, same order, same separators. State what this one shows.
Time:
{"hour": 2, "minute": 47}
